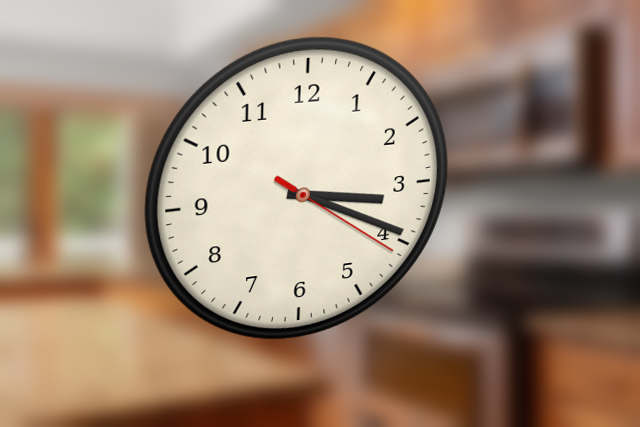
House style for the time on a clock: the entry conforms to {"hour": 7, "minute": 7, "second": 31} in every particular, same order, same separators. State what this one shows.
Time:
{"hour": 3, "minute": 19, "second": 21}
